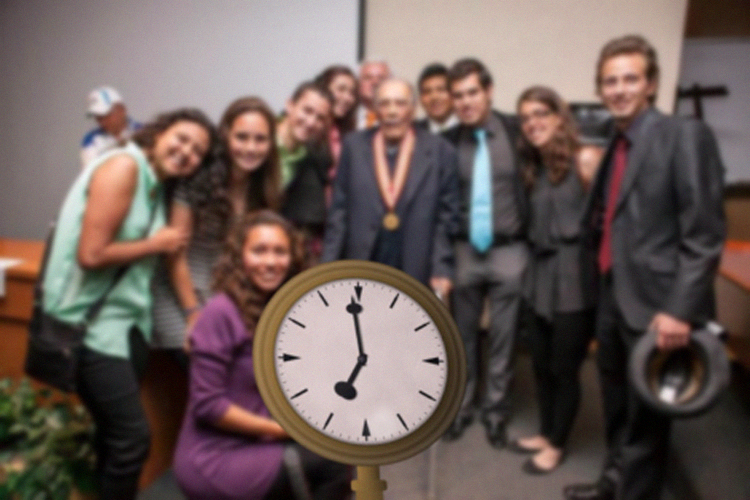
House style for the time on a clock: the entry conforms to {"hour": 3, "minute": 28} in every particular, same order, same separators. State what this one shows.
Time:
{"hour": 6, "minute": 59}
